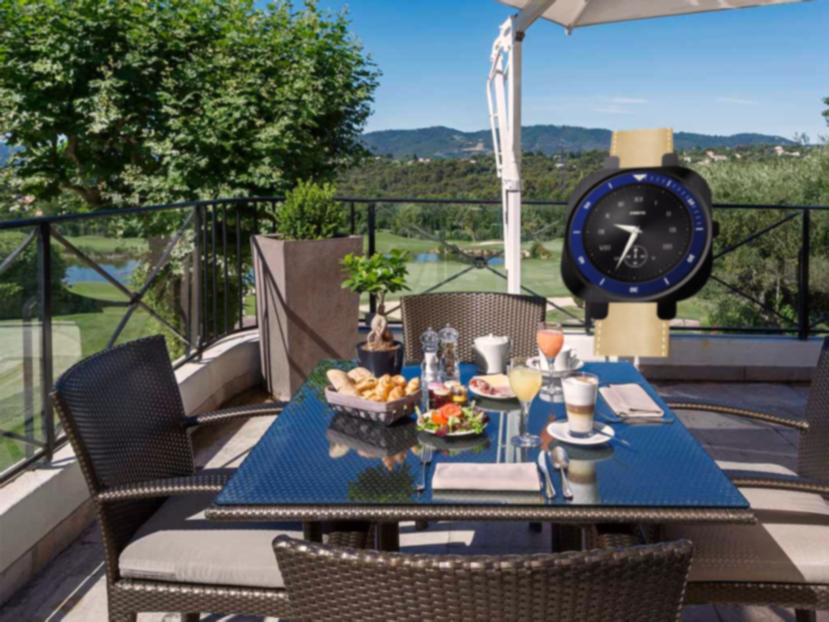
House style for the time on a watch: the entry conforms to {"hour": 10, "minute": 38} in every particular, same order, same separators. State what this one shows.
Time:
{"hour": 9, "minute": 34}
